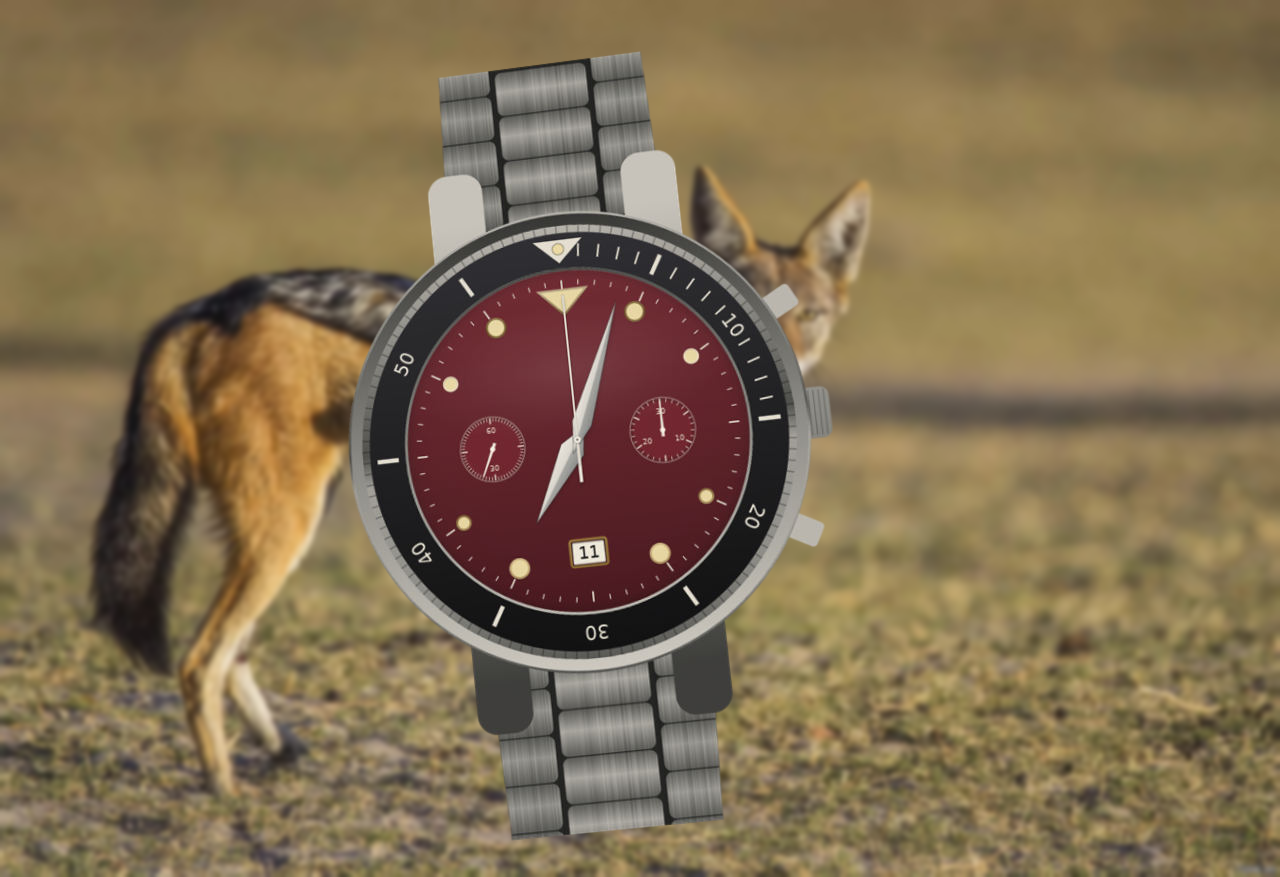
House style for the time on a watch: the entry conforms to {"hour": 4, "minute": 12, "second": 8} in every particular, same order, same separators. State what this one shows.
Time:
{"hour": 7, "minute": 3, "second": 34}
